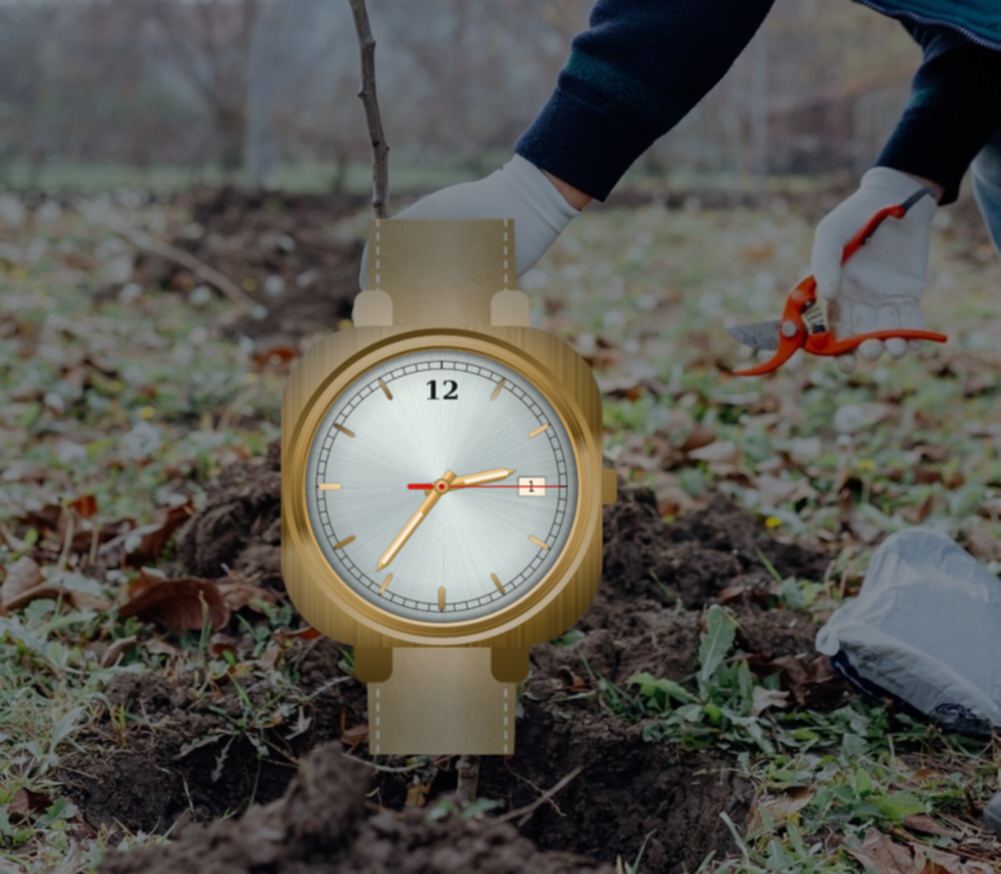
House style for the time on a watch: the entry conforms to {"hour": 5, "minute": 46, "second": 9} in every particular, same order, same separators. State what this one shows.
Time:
{"hour": 2, "minute": 36, "second": 15}
